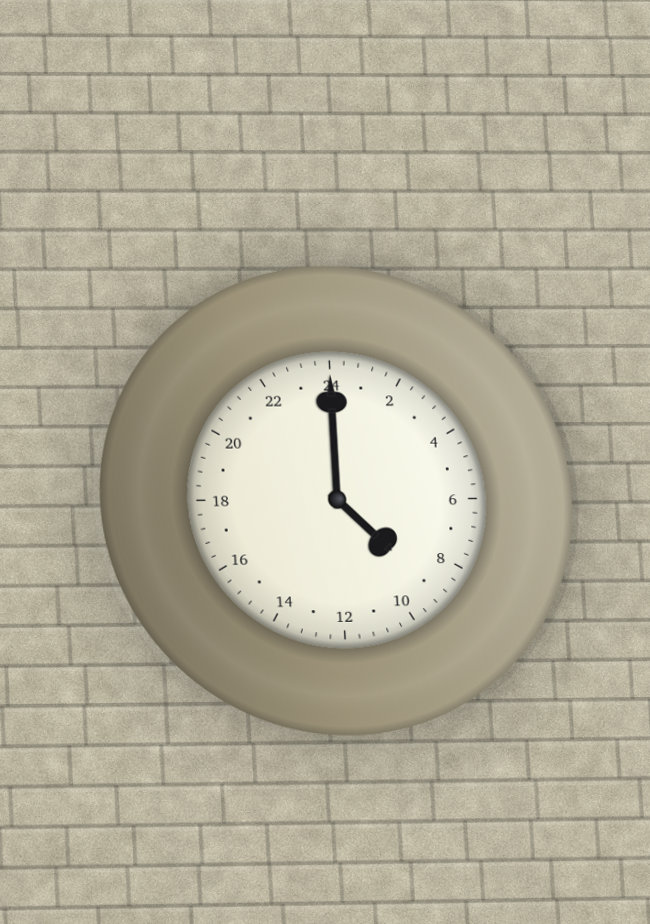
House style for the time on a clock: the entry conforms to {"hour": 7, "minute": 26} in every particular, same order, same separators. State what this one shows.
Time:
{"hour": 9, "minute": 0}
